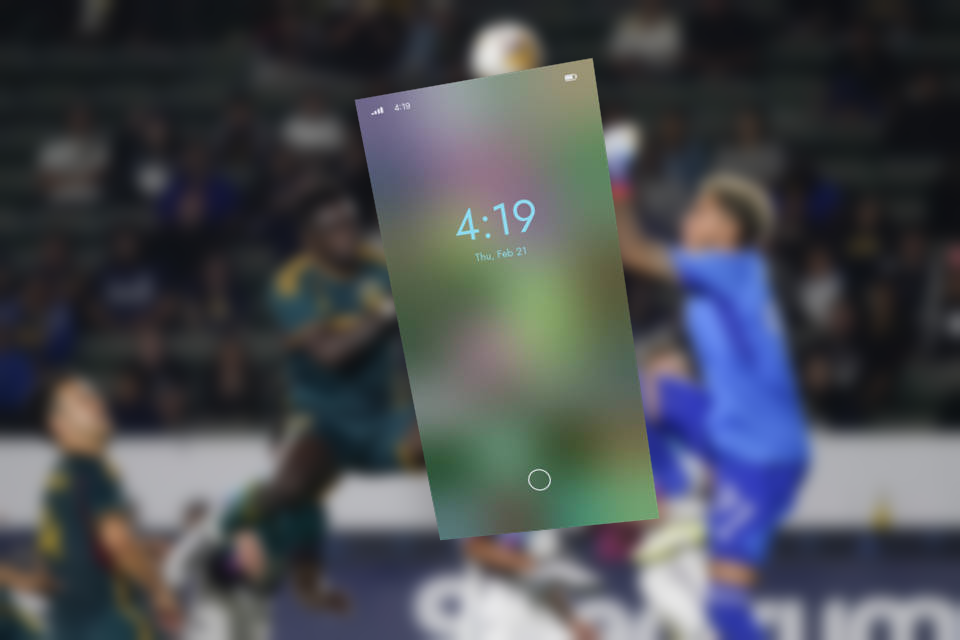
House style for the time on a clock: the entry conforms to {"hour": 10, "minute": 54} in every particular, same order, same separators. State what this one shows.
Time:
{"hour": 4, "minute": 19}
